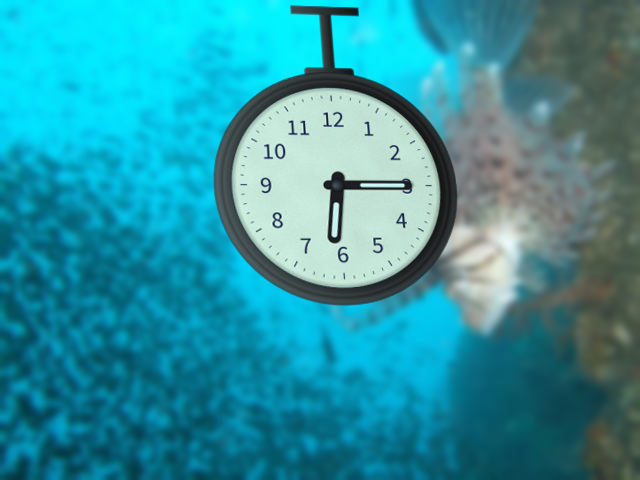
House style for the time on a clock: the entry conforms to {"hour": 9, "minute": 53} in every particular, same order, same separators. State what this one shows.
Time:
{"hour": 6, "minute": 15}
